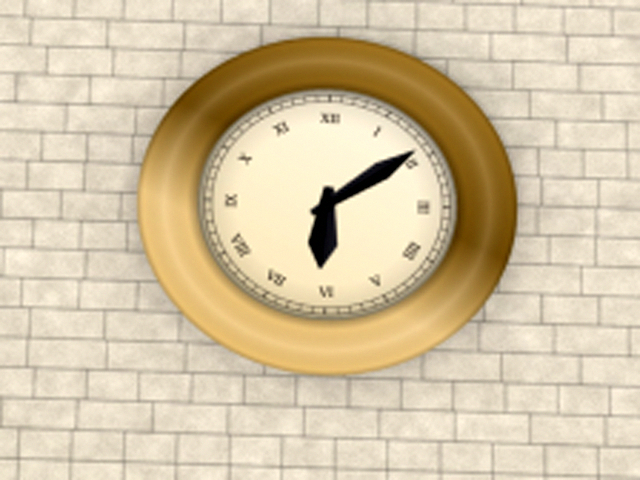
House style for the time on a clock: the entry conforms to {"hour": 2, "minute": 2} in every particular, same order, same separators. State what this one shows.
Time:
{"hour": 6, "minute": 9}
